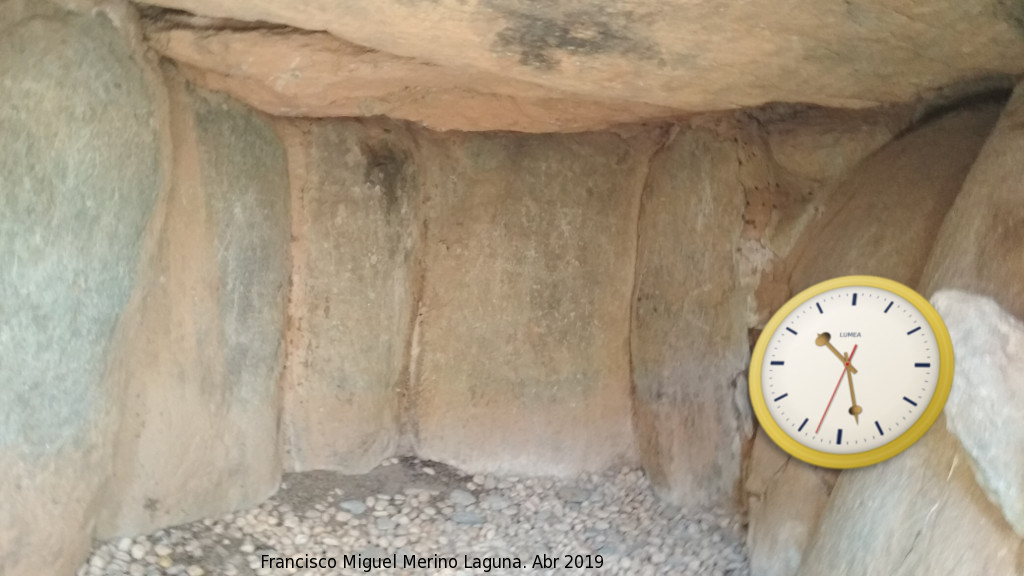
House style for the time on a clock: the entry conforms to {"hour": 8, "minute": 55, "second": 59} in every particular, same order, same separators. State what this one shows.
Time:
{"hour": 10, "minute": 27, "second": 33}
